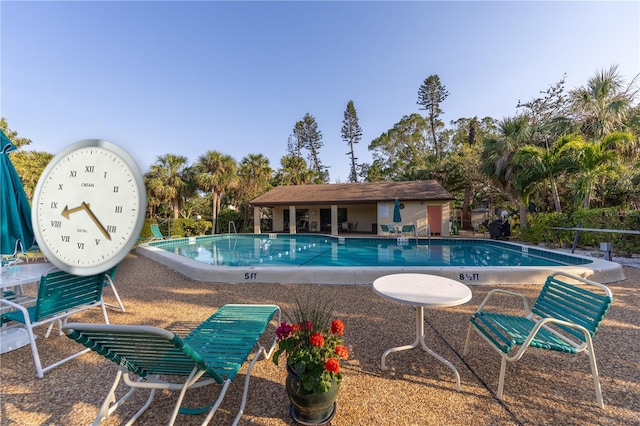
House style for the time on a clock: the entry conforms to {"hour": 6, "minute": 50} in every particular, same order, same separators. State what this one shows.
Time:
{"hour": 8, "minute": 22}
